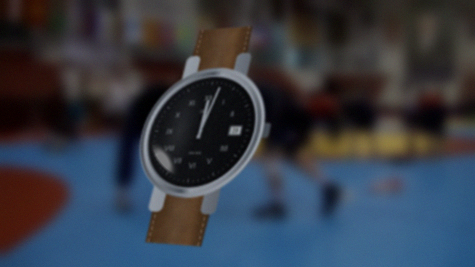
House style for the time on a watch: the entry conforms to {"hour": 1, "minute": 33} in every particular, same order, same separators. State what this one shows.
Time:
{"hour": 12, "minute": 2}
